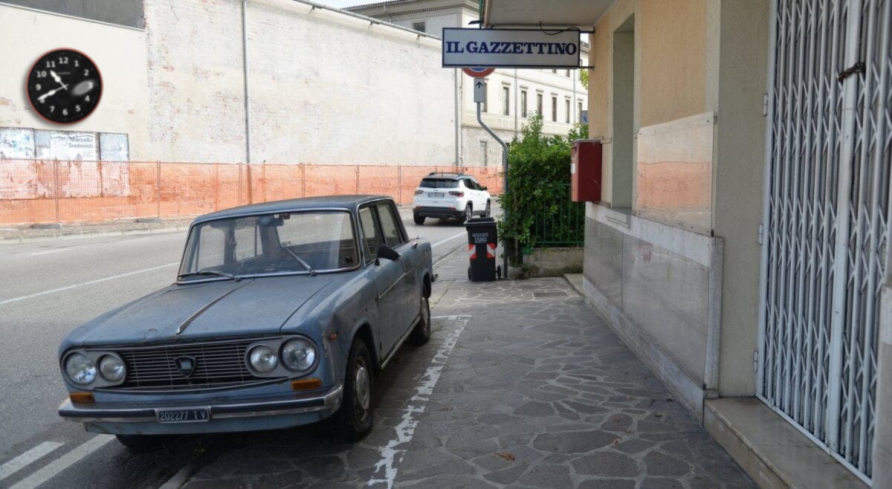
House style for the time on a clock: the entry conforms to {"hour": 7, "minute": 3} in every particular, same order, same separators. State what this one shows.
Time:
{"hour": 10, "minute": 41}
